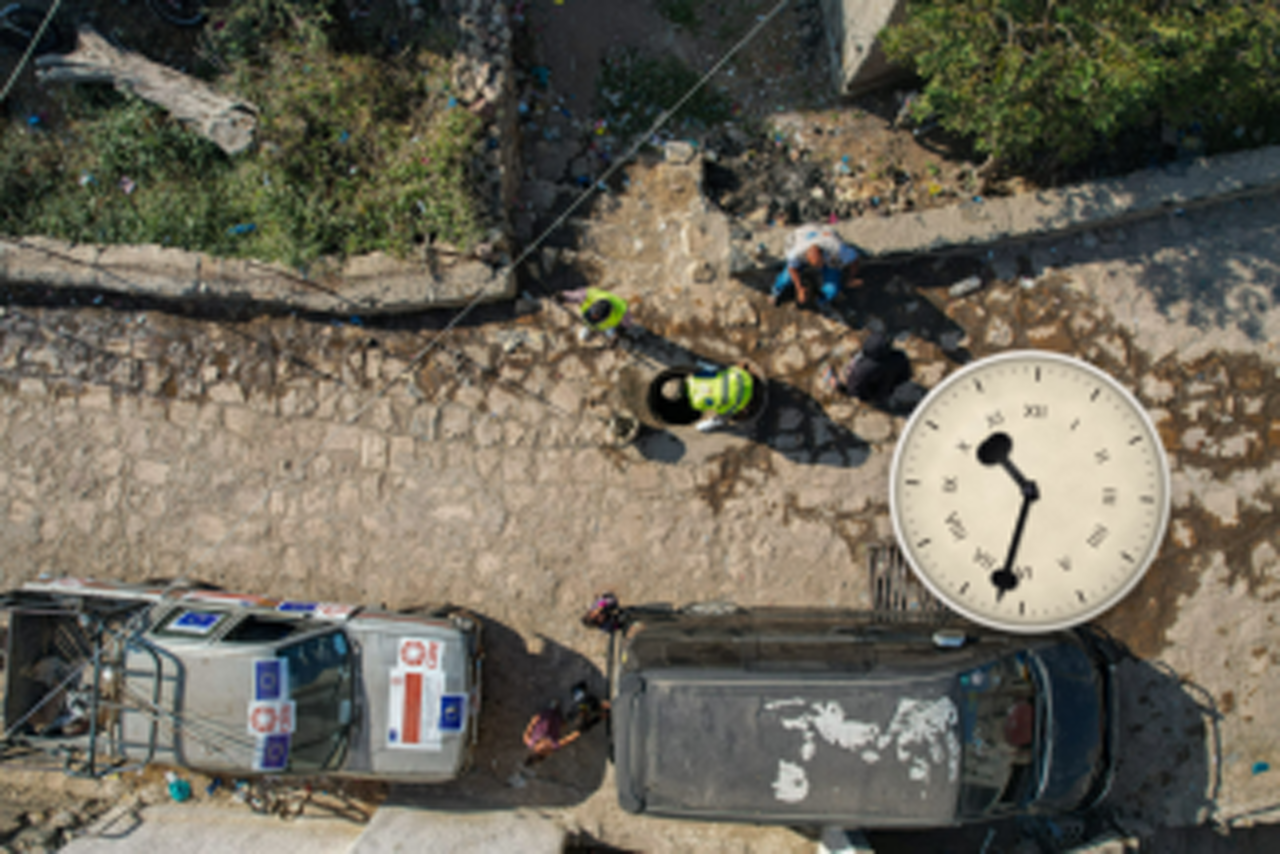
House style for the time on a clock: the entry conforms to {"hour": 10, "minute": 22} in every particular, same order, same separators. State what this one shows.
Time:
{"hour": 10, "minute": 32}
